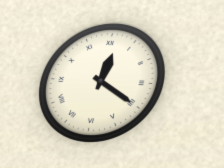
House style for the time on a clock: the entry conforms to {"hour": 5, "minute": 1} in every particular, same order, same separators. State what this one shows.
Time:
{"hour": 12, "minute": 20}
